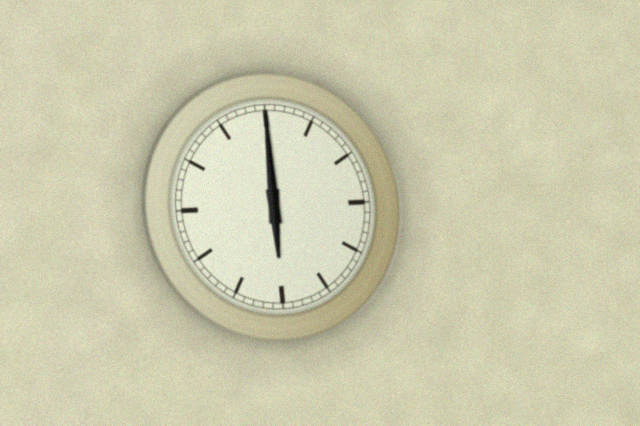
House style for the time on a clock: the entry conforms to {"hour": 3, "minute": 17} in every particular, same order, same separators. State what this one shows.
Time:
{"hour": 6, "minute": 0}
